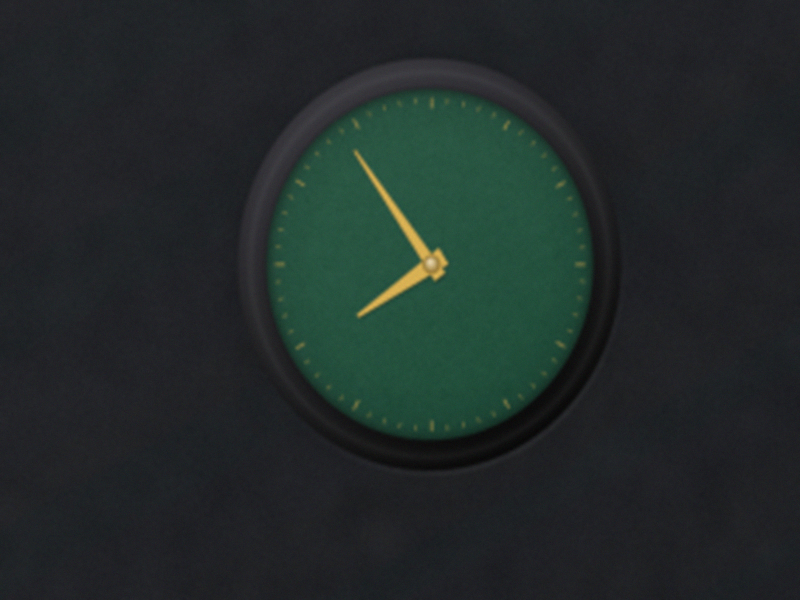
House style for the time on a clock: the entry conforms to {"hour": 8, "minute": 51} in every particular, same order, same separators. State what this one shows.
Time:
{"hour": 7, "minute": 54}
